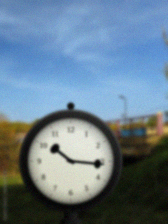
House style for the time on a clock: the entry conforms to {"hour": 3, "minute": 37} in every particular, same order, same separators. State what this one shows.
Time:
{"hour": 10, "minute": 16}
